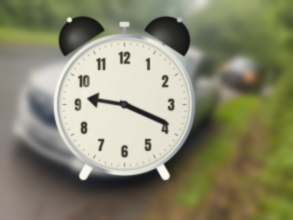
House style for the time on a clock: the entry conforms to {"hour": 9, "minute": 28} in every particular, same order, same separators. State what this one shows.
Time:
{"hour": 9, "minute": 19}
